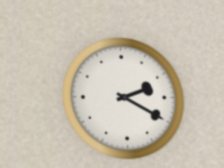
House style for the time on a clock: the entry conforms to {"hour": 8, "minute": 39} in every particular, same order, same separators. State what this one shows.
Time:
{"hour": 2, "minute": 20}
